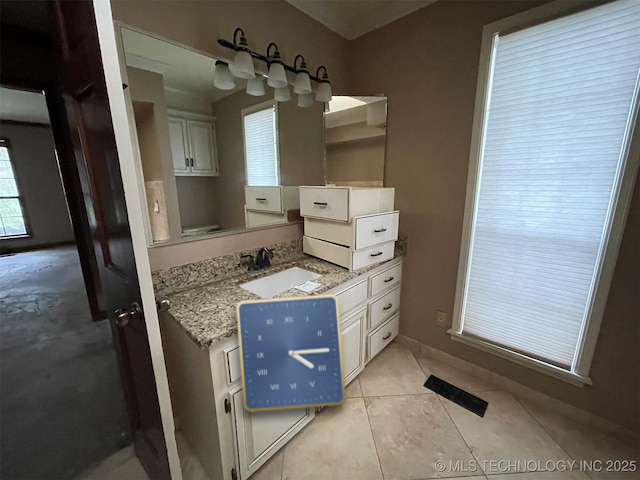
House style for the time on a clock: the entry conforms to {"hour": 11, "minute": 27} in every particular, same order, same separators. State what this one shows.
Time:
{"hour": 4, "minute": 15}
